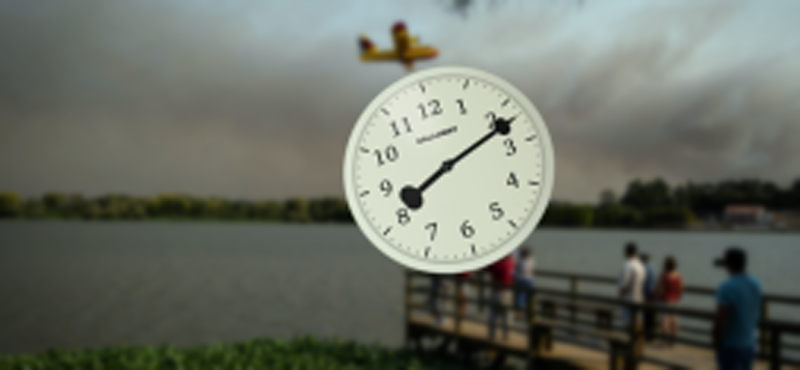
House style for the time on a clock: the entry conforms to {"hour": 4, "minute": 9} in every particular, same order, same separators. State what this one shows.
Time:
{"hour": 8, "minute": 12}
